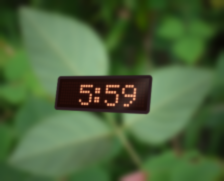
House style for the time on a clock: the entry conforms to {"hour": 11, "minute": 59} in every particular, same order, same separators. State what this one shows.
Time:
{"hour": 5, "minute": 59}
